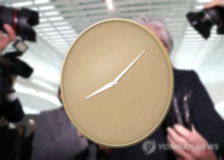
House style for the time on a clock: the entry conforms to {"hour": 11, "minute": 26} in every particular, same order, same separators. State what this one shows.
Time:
{"hour": 8, "minute": 8}
